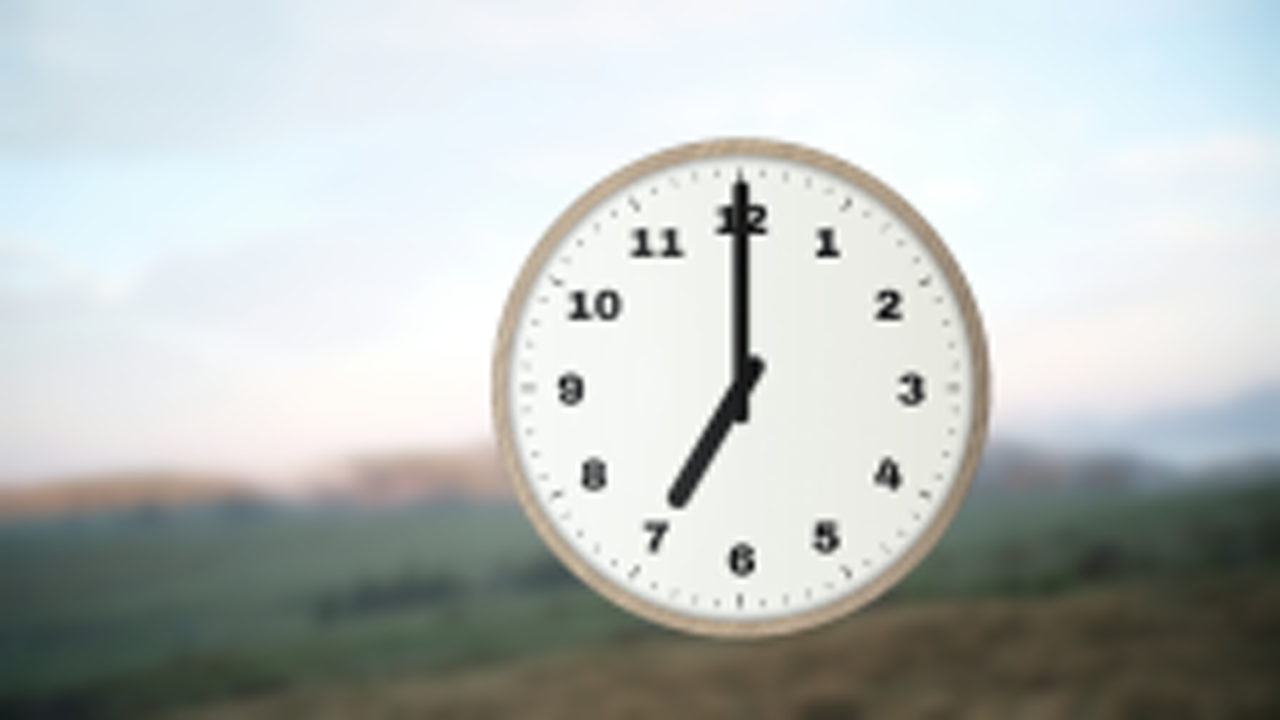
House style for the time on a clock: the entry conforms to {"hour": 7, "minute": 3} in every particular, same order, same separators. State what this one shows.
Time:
{"hour": 7, "minute": 0}
